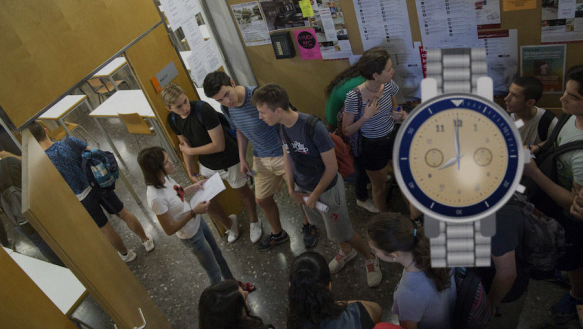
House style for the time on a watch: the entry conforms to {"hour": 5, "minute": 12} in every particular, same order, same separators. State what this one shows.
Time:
{"hour": 7, "minute": 59}
